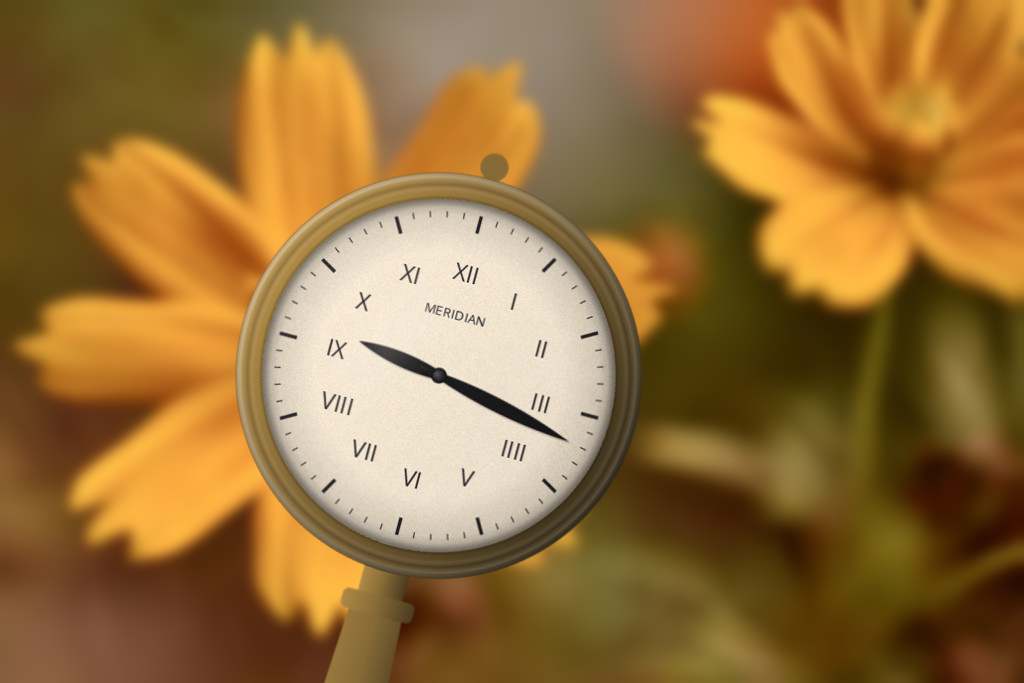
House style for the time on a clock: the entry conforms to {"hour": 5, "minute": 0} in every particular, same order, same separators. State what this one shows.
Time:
{"hour": 9, "minute": 17}
